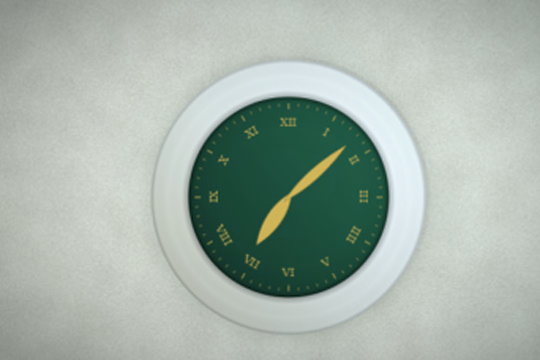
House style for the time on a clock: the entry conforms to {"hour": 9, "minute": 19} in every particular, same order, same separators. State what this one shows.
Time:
{"hour": 7, "minute": 8}
